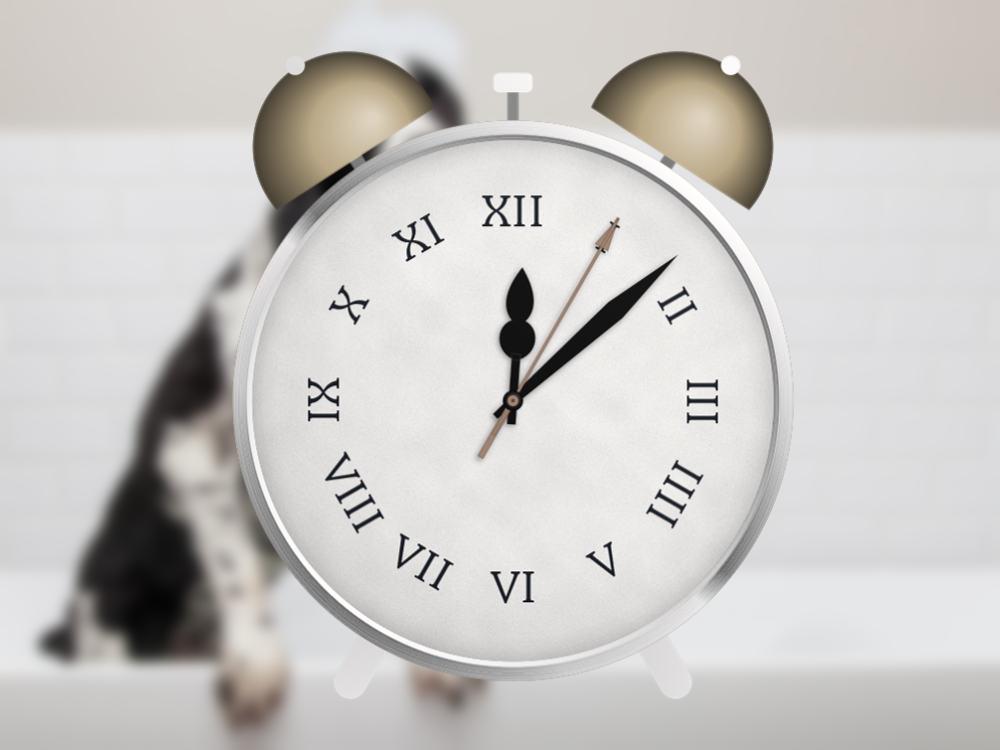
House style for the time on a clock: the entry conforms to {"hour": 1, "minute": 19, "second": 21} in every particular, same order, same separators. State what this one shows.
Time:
{"hour": 12, "minute": 8, "second": 5}
